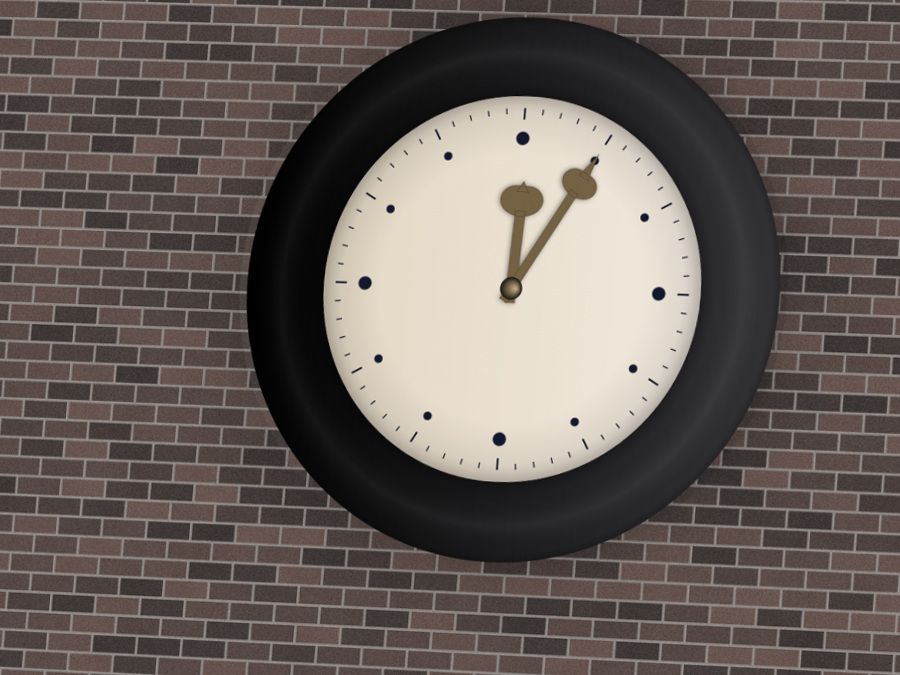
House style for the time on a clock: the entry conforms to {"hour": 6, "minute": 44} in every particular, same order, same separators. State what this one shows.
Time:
{"hour": 12, "minute": 5}
